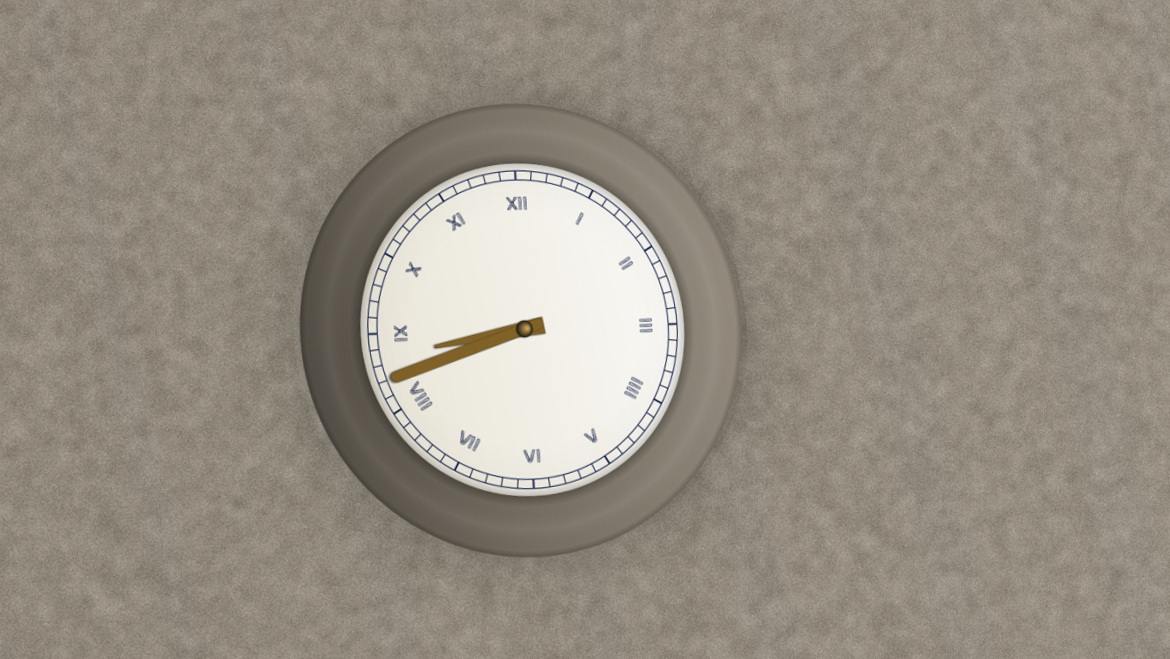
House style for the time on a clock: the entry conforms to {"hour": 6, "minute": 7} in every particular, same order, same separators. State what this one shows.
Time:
{"hour": 8, "minute": 42}
